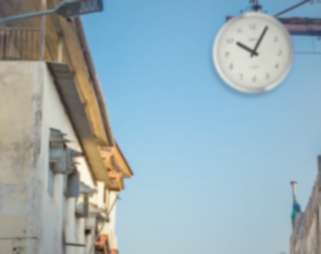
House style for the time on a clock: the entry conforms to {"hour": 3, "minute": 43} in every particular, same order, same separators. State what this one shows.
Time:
{"hour": 10, "minute": 5}
